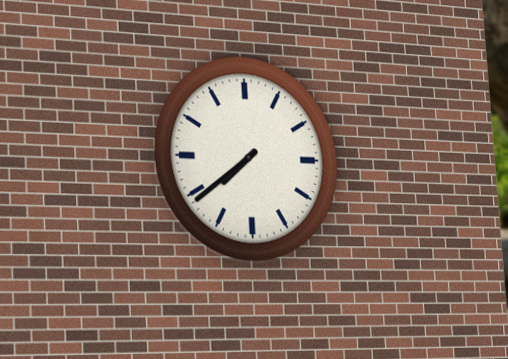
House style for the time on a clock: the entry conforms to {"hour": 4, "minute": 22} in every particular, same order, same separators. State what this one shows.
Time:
{"hour": 7, "minute": 39}
